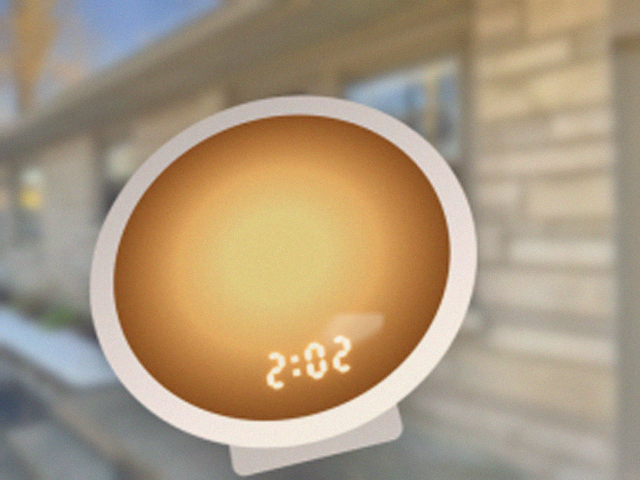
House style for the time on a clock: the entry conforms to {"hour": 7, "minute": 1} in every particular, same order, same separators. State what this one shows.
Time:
{"hour": 2, "minute": 2}
